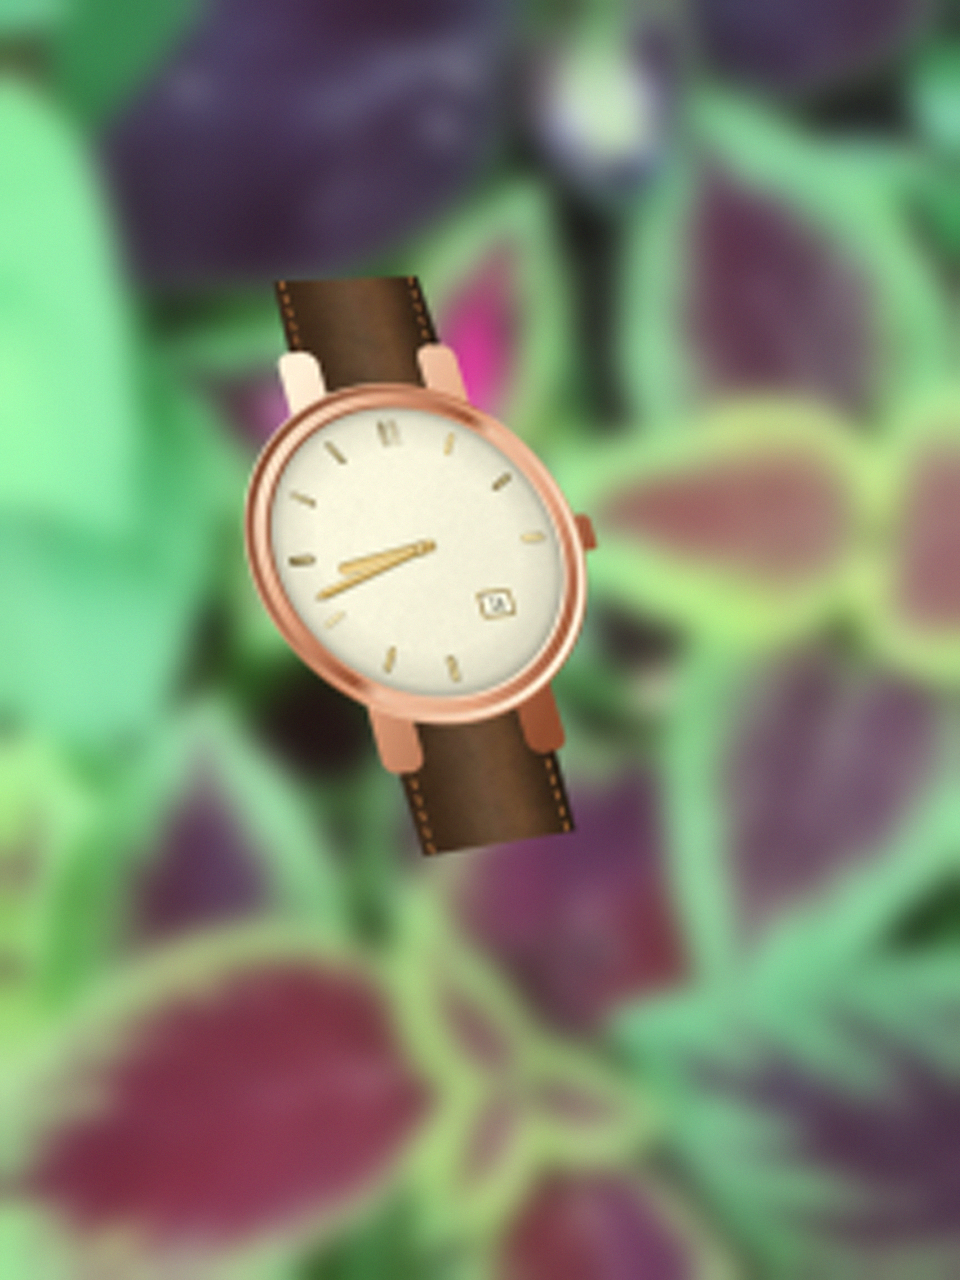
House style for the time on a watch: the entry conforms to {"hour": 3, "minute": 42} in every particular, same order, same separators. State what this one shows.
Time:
{"hour": 8, "minute": 42}
